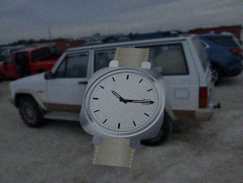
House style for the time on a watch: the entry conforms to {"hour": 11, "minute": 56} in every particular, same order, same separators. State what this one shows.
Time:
{"hour": 10, "minute": 15}
